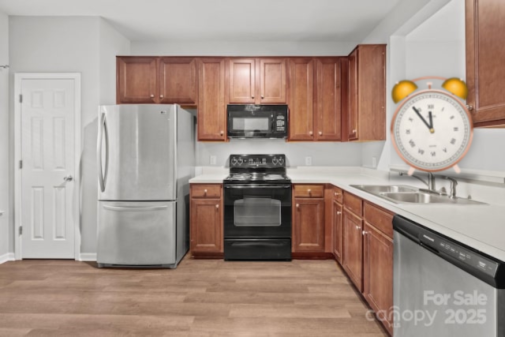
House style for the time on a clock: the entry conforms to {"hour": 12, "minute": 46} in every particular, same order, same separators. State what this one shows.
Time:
{"hour": 11, "minute": 54}
